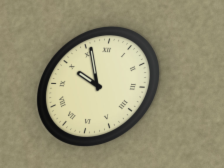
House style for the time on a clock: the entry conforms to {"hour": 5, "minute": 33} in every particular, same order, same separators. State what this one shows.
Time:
{"hour": 9, "minute": 56}
